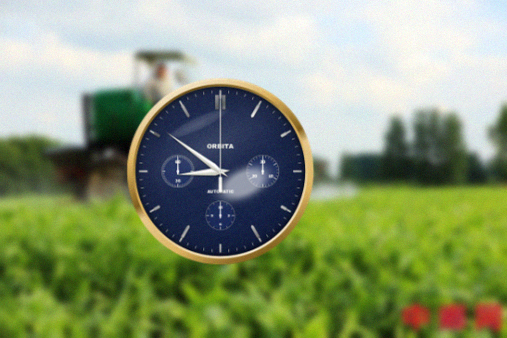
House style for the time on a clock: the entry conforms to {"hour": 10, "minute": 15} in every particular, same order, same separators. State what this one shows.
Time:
{"hour": 8, "minute": 51}
